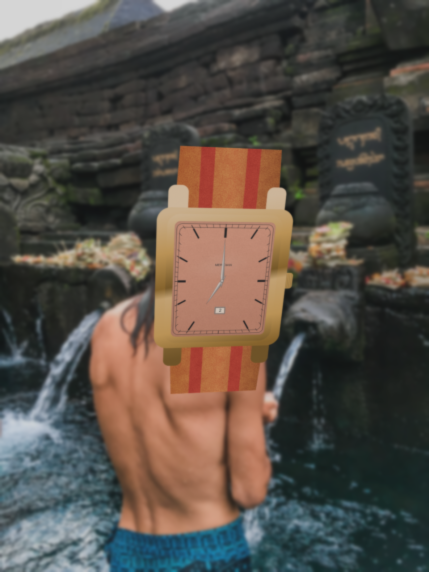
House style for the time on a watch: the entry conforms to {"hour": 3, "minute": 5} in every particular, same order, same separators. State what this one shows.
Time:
{"hour": 7, "minute": 0}
